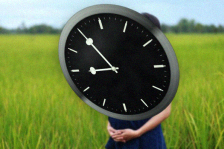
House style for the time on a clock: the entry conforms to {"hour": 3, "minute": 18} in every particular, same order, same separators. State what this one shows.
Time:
{"hour": 8, "minute": 55}
